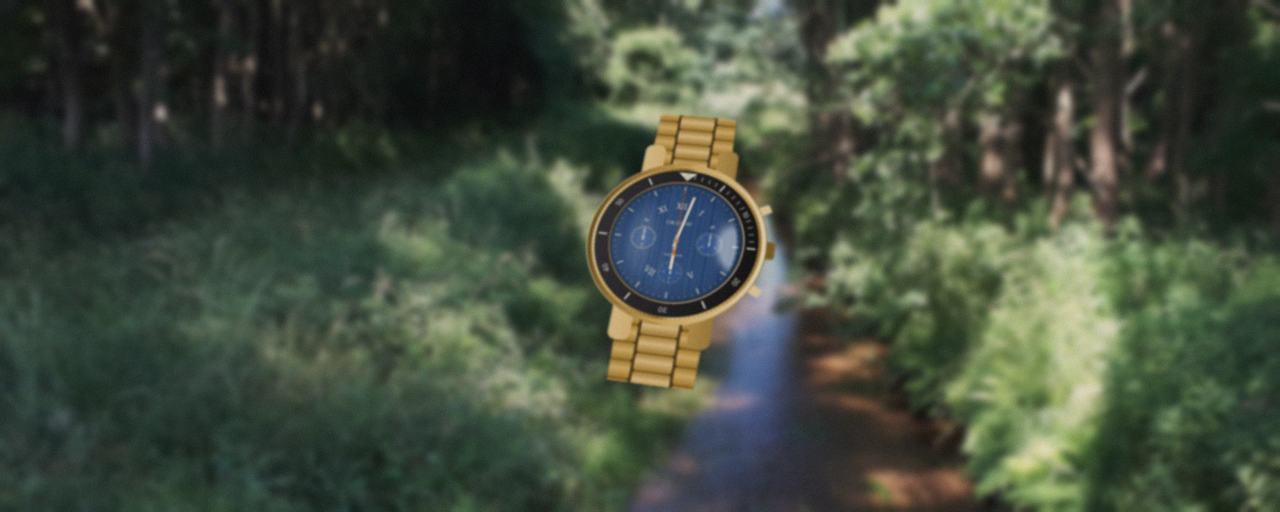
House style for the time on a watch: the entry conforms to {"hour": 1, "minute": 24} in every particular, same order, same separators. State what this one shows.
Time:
{"hour": 6, "minute": 2}
